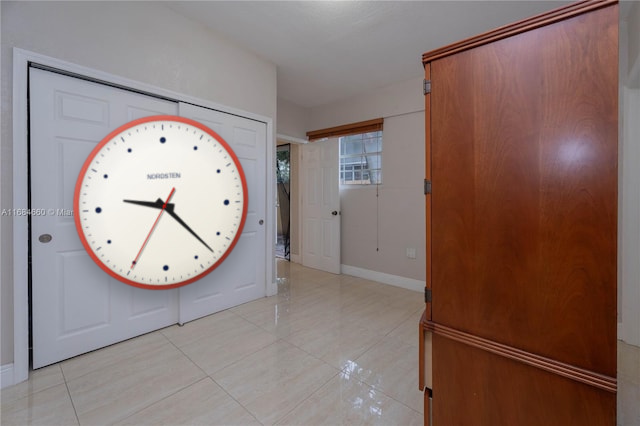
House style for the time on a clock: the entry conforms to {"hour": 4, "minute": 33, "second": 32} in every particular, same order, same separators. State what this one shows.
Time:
{"hour": 9, "minute": 22, "second": 35}
